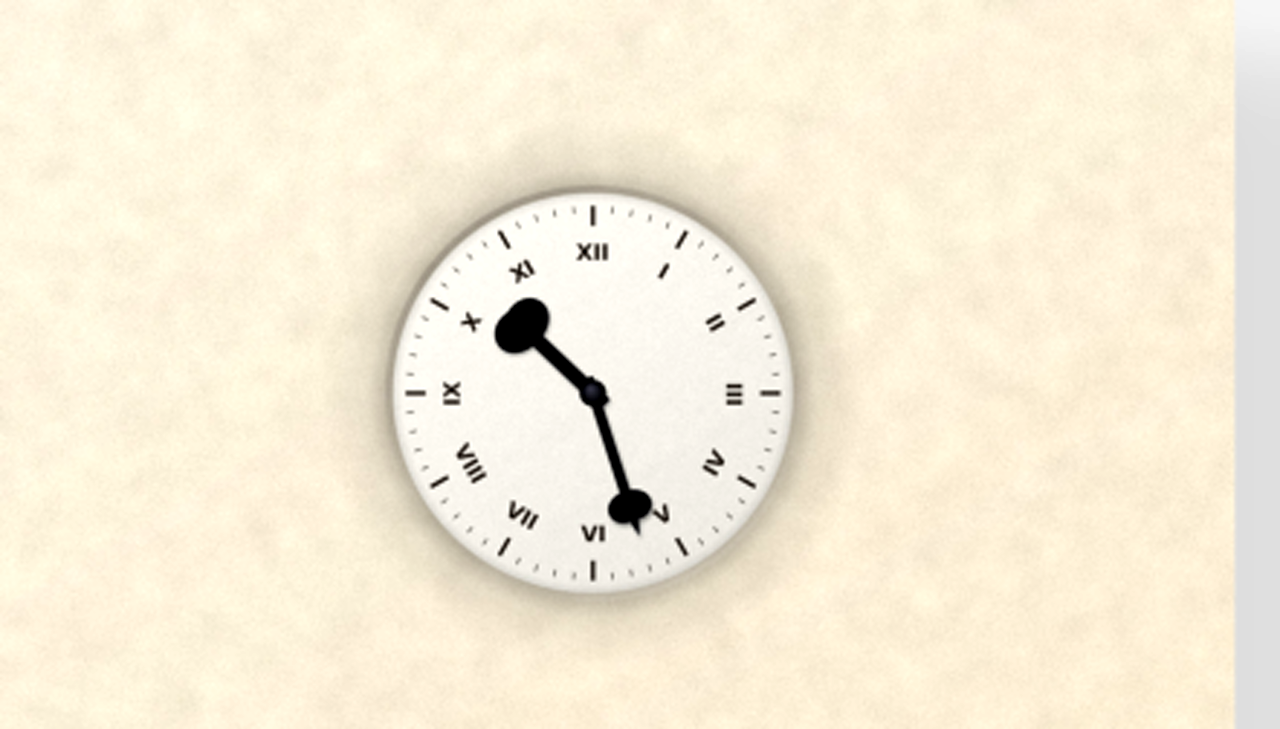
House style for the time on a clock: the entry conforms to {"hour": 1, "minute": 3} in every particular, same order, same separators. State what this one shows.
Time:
{"hour": 10, "minute": 27}
